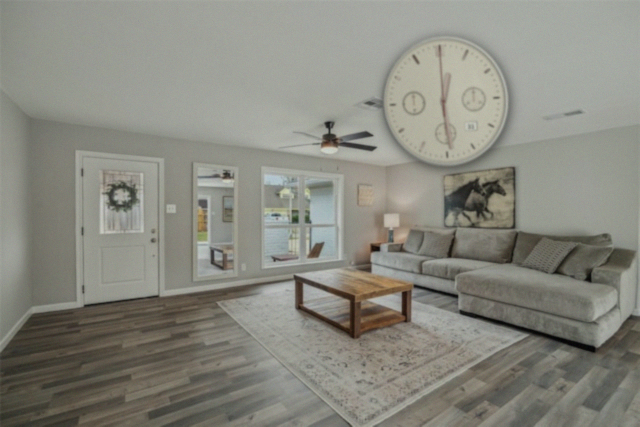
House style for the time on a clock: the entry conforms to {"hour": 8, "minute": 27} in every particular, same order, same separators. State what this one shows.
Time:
{"hour": 12, "minute": 29}
